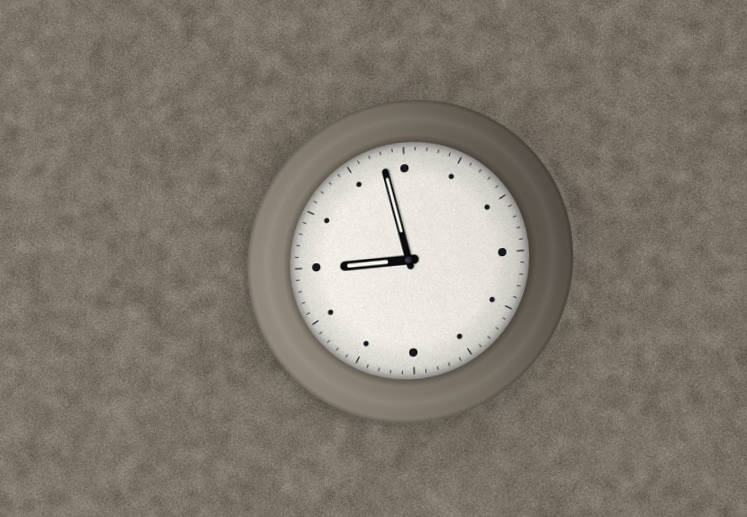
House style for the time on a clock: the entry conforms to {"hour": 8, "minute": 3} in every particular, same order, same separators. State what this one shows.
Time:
{"hour": 8, "minute": 58}
